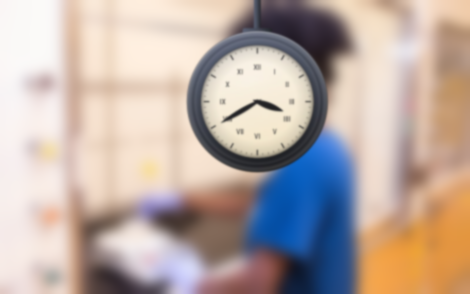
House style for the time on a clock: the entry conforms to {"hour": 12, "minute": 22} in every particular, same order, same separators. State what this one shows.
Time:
{"hour": 3, "minute": 40}
